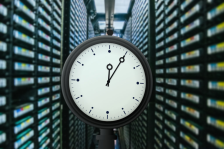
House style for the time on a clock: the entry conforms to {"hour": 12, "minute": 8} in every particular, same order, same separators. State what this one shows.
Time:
{"hour": 12, "minute": 5}
